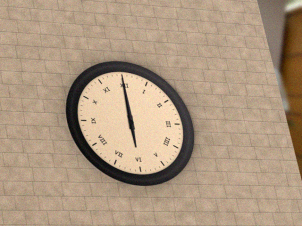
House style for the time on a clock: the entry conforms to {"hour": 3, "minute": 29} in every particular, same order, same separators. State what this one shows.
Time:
{"hour": 6, "minute": 0}
